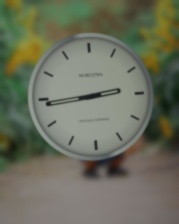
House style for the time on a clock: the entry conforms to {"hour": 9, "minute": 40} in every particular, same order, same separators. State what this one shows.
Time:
{"hour": 2, "minute": 44}
